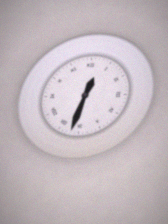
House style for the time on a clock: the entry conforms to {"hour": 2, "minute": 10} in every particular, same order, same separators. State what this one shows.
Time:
{"hour": 12, "minute": 32}
